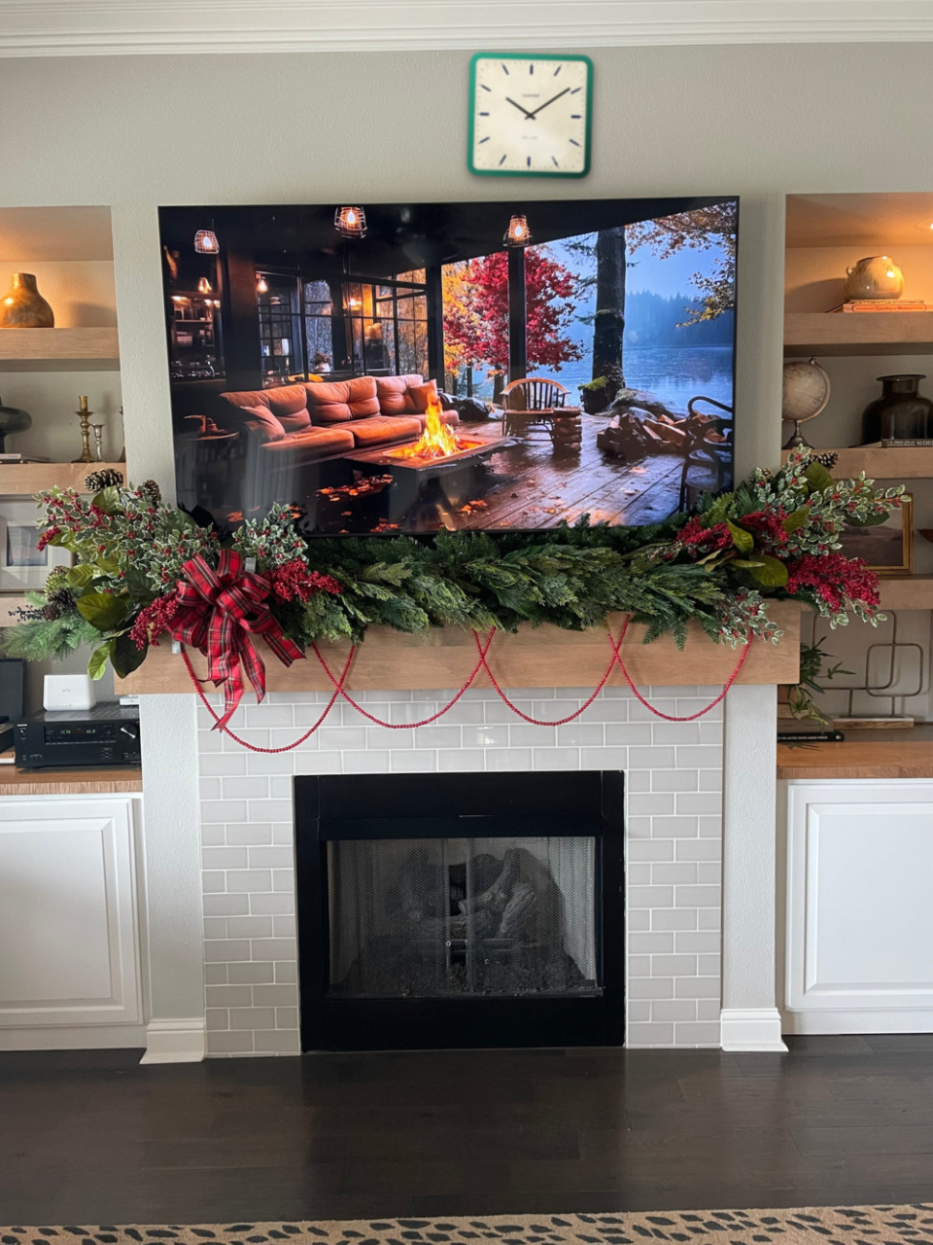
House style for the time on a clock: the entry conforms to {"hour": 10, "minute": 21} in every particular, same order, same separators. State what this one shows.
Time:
{"hour": 10, "minute": 9}
